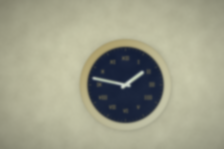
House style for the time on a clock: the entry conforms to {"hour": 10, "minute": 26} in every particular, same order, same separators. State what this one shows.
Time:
{"hour": 1, "minute": 47}
